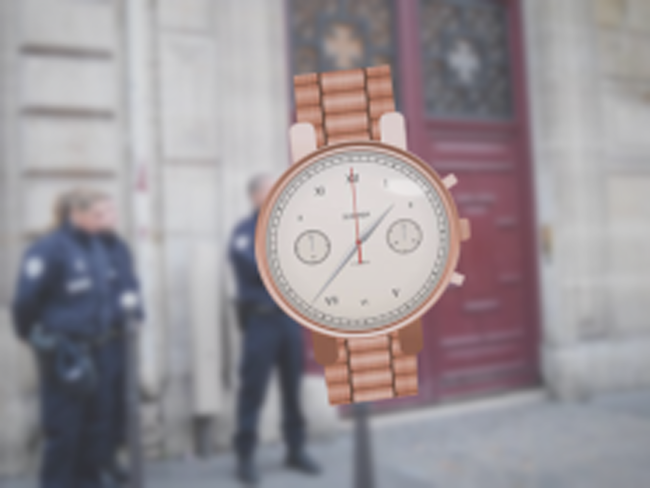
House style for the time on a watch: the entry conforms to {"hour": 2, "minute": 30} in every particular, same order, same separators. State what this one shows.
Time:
{"hour": 1, "minute": 37}
